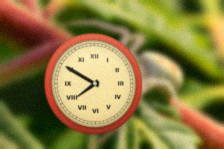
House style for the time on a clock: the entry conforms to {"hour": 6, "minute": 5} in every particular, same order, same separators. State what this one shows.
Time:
{"hour": 7, "minute": 50}
